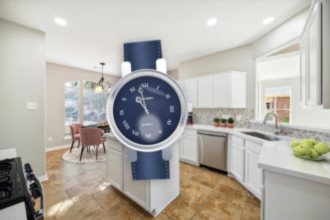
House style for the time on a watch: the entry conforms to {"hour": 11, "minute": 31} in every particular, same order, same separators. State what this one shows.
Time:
{"hour": 10, "minute": 58}
